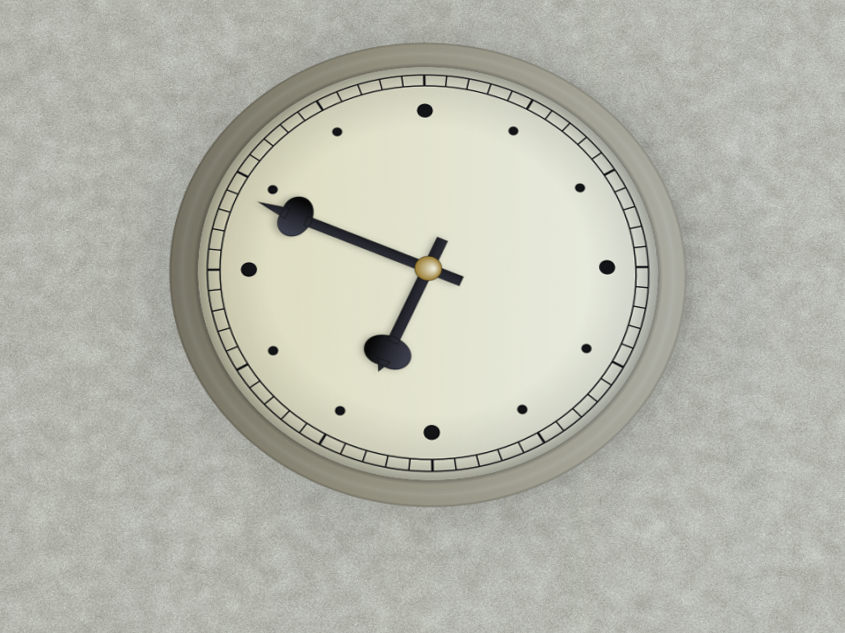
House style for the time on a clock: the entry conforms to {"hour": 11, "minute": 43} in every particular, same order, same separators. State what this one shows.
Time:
{"hour": 6, "minute": 49}
